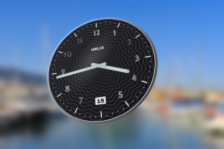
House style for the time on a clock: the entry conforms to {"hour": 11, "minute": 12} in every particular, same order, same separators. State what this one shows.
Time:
{"hour": 3, "minute": 44}
